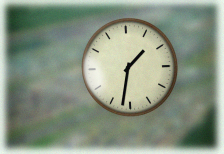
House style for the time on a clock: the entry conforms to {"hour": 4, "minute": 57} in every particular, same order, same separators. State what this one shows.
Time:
{"hour": 1, "minute": 32}
